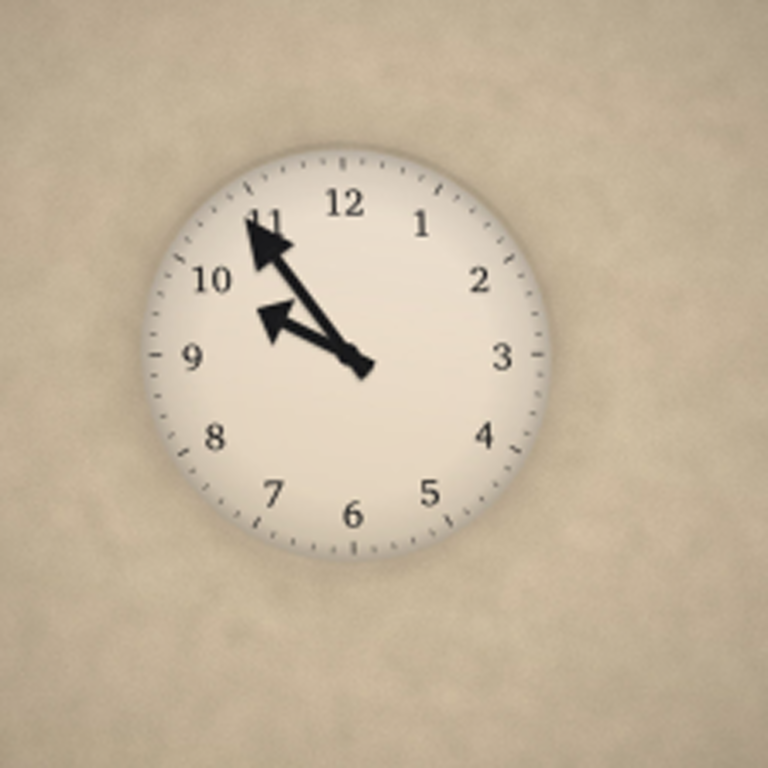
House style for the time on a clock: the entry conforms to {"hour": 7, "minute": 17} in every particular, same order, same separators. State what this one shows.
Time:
{"hour": 9, "minute": 54}
